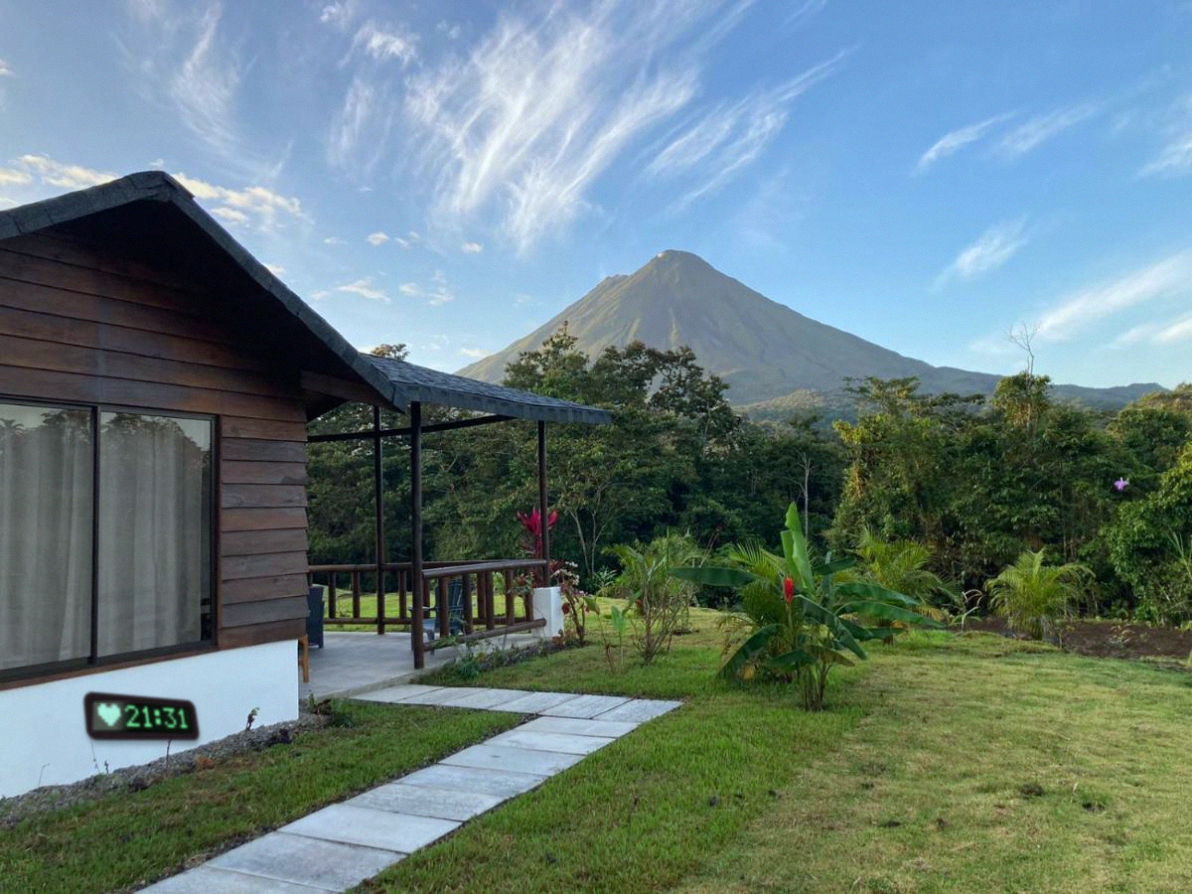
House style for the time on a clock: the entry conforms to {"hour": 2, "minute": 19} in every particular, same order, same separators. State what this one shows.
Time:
{"hour": 21, "minute": 31}
